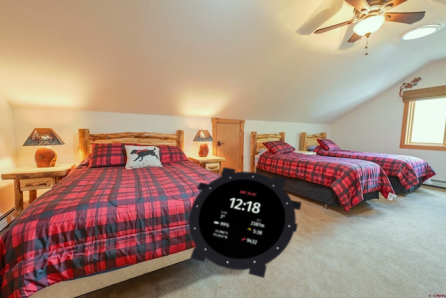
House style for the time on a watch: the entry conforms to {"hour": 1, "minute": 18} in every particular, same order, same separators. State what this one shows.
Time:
{"hour": 12, "minute": 18}
